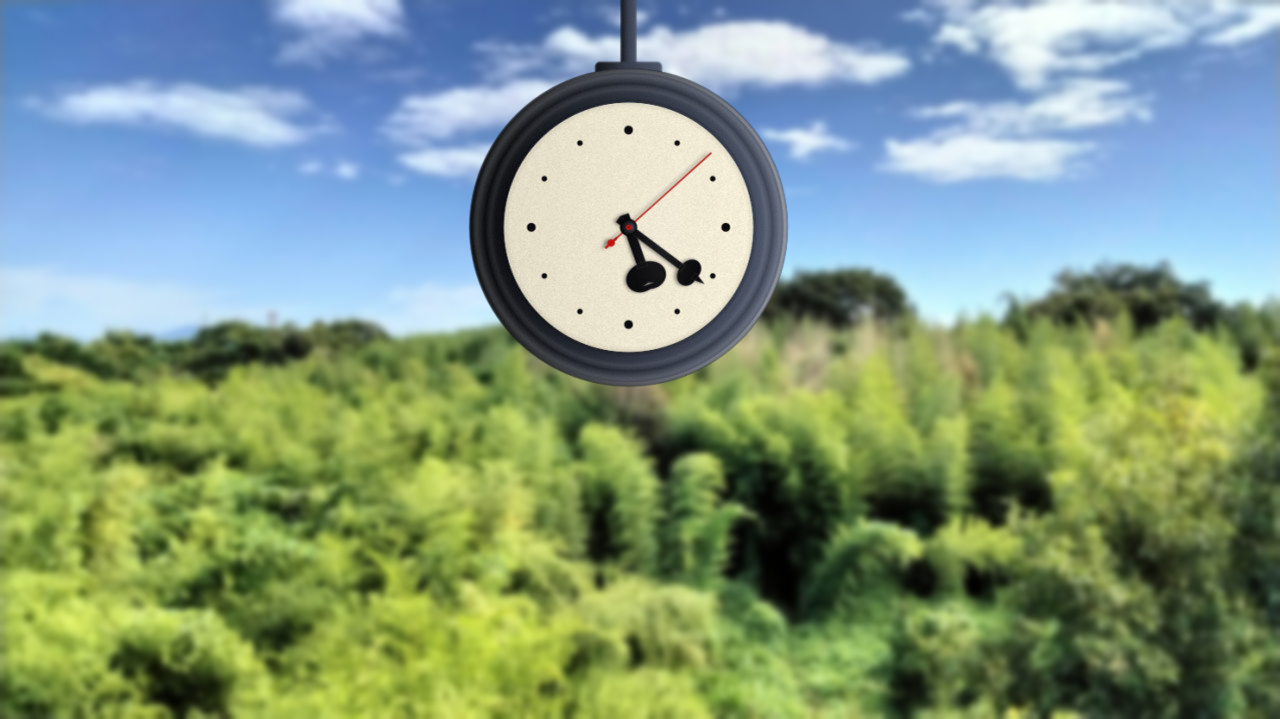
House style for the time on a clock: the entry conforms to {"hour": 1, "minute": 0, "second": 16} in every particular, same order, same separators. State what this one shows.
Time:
{"hour": 5, "minute": 21, "second": 8}
